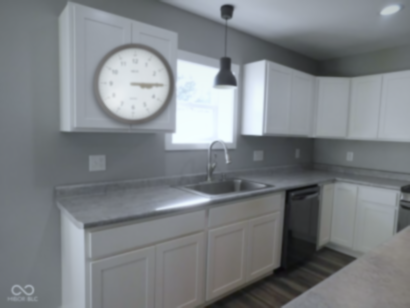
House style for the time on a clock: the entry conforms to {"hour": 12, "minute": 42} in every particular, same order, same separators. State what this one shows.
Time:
{"hour": 3, "minute": 15}
